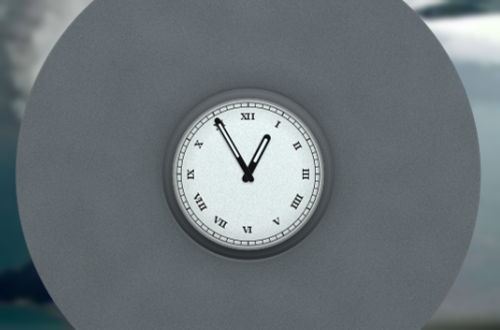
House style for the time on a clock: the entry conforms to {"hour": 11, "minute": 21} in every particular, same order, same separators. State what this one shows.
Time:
{"hour": 12, "minute": 55}
